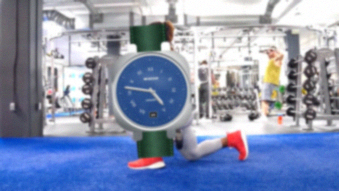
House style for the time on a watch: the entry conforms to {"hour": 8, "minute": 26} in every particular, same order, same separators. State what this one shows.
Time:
{"hour": 4, "minute": 47}
